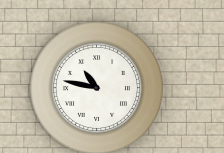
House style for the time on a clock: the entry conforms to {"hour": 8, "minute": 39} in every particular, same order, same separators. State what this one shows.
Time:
{"hour": 10, "minute": 47}
